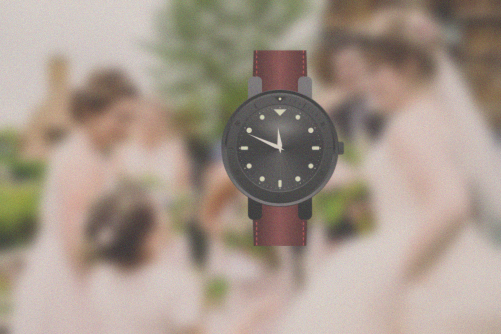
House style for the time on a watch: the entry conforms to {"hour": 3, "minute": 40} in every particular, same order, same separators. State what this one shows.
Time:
{"hour": 11, "minute": 49}
